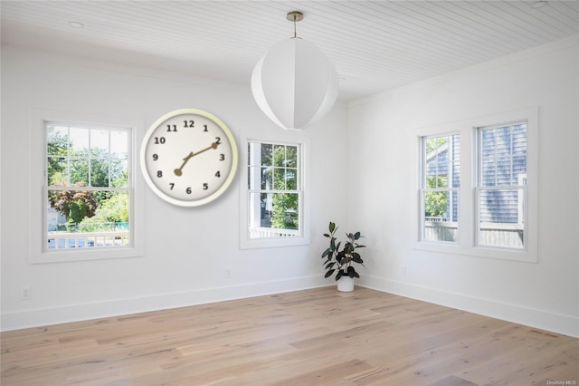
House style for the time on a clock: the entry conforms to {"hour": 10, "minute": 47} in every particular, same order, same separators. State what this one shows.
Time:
{"hour": 7, "minute": 11}
